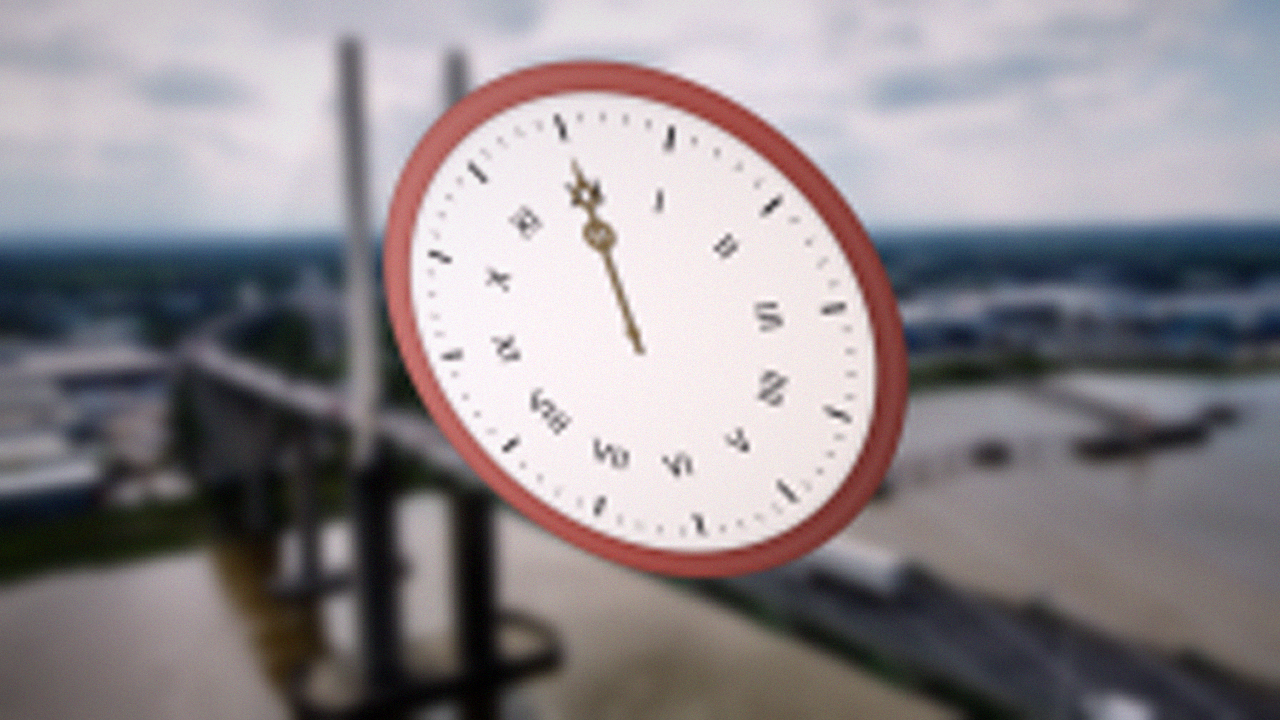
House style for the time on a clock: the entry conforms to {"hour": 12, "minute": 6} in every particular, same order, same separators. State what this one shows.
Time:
{"hour": 12, "minute": 0}
